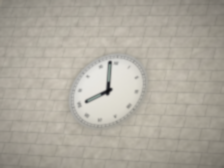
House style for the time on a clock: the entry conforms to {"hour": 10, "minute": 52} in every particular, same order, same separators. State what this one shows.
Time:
{"hour": 7, "minute": 58}
